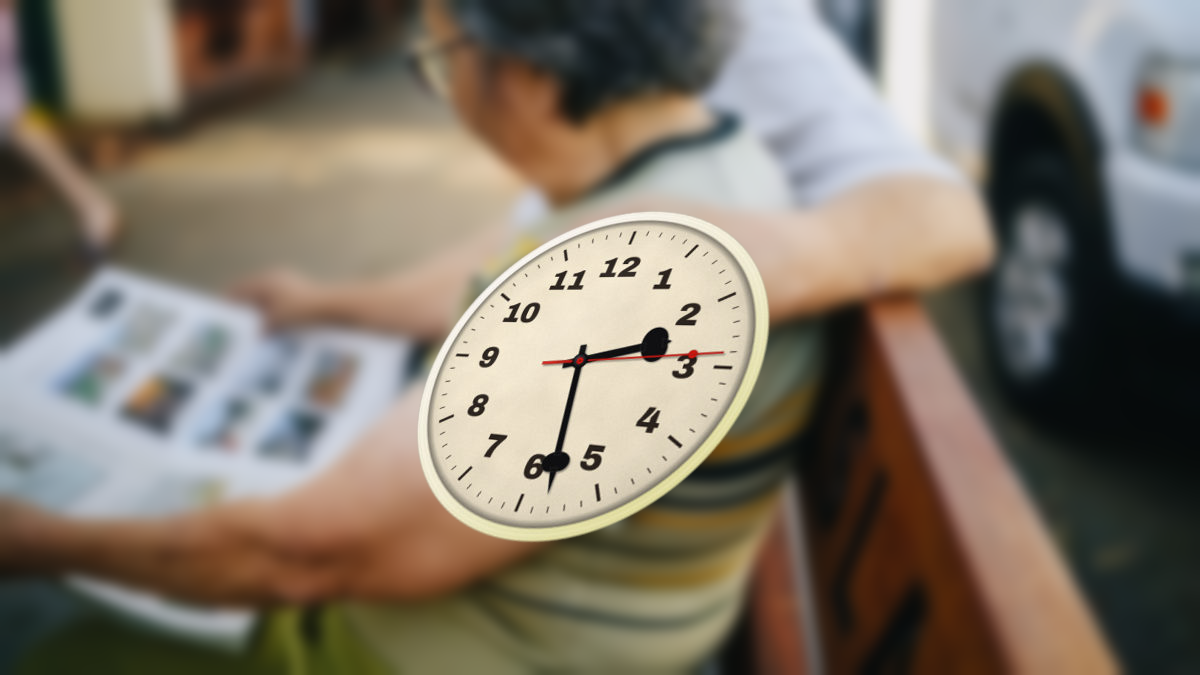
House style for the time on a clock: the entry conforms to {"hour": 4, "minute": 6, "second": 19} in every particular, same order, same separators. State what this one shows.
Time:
{"hour": 2, "minute": 28, "second": 14}
